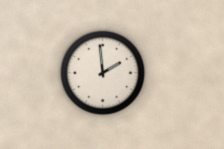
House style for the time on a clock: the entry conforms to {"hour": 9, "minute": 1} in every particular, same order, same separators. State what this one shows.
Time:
{"hour": 1, "minute": 59}
